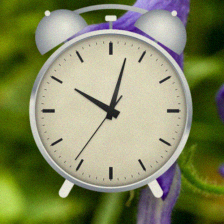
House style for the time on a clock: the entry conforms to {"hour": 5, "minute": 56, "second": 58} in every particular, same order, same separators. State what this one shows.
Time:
{"hour": 10, "minute": 2, "second": 36}
